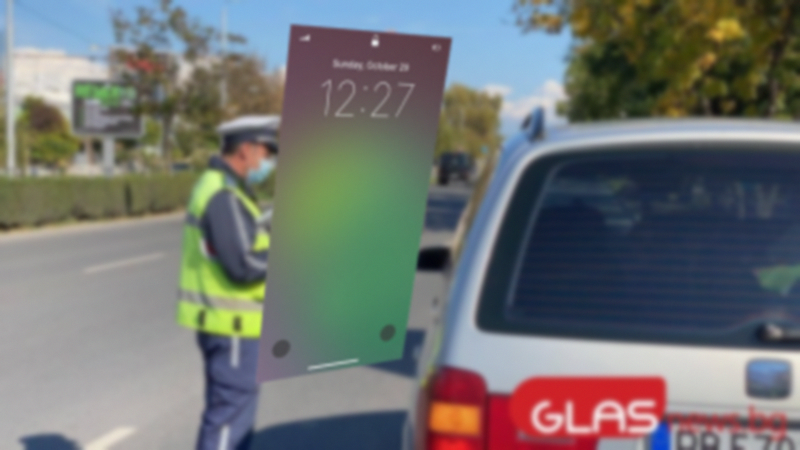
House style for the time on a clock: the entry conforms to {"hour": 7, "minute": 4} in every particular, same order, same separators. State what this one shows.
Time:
{"hour": 12, "minute": 27}
